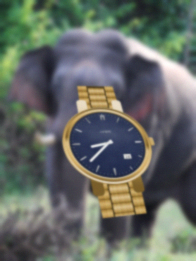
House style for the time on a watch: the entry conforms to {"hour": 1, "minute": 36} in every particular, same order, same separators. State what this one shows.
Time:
{"hour": 8, "minute": 38}
